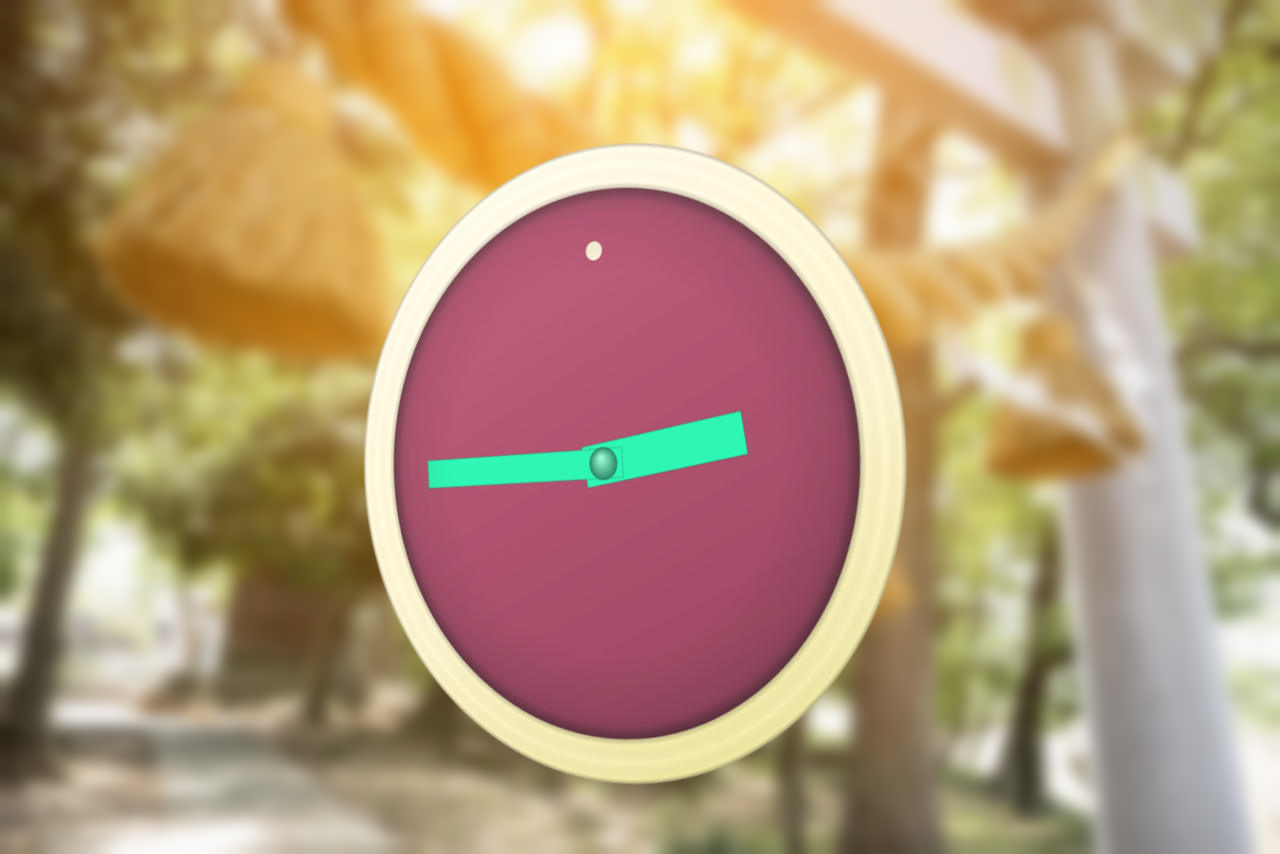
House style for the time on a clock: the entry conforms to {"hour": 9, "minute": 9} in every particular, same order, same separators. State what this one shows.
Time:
{"hour": 2, "minute": 45}
